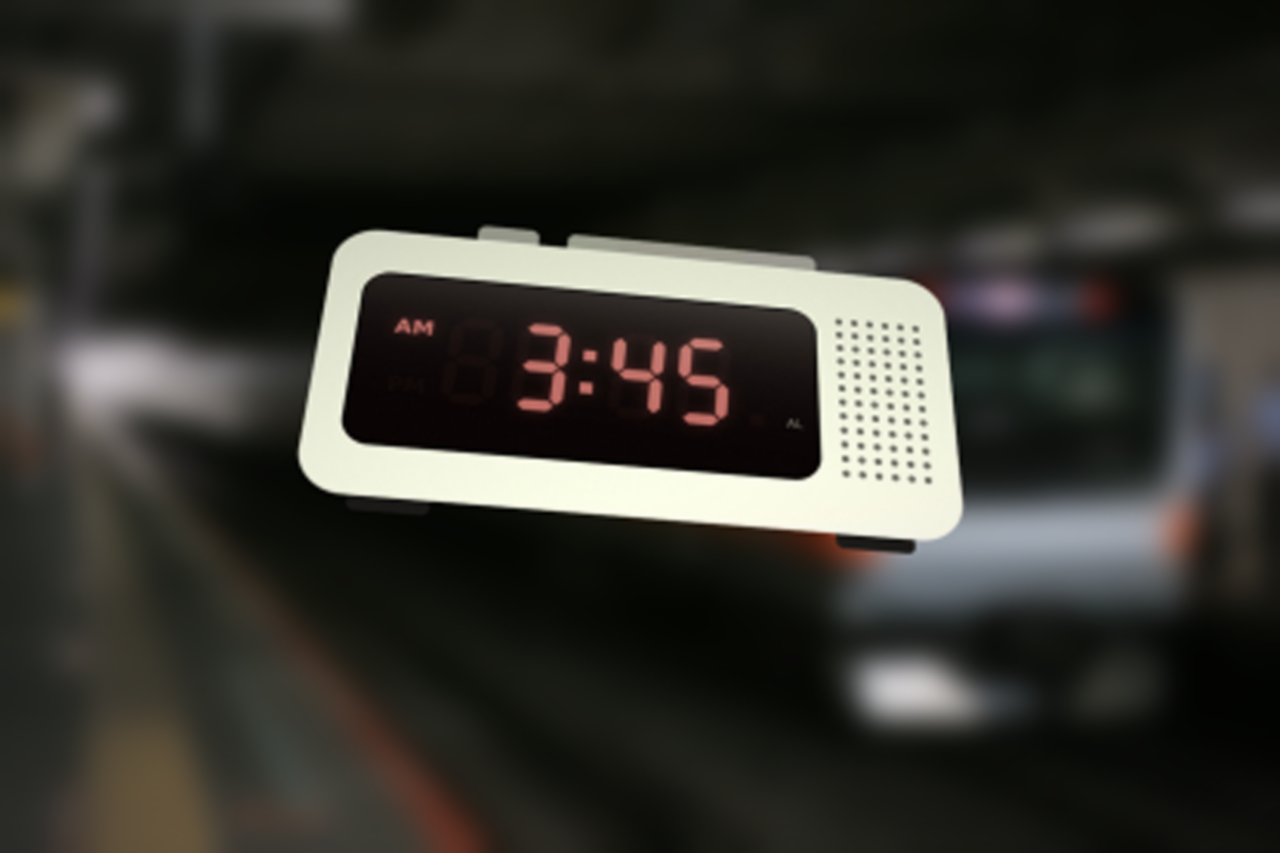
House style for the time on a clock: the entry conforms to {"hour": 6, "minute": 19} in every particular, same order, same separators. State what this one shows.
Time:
{"hour": 3, "minute": 45}
